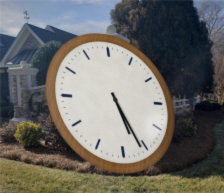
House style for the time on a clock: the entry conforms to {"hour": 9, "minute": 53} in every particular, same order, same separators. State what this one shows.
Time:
{"hour": 5, "minute": 26}
